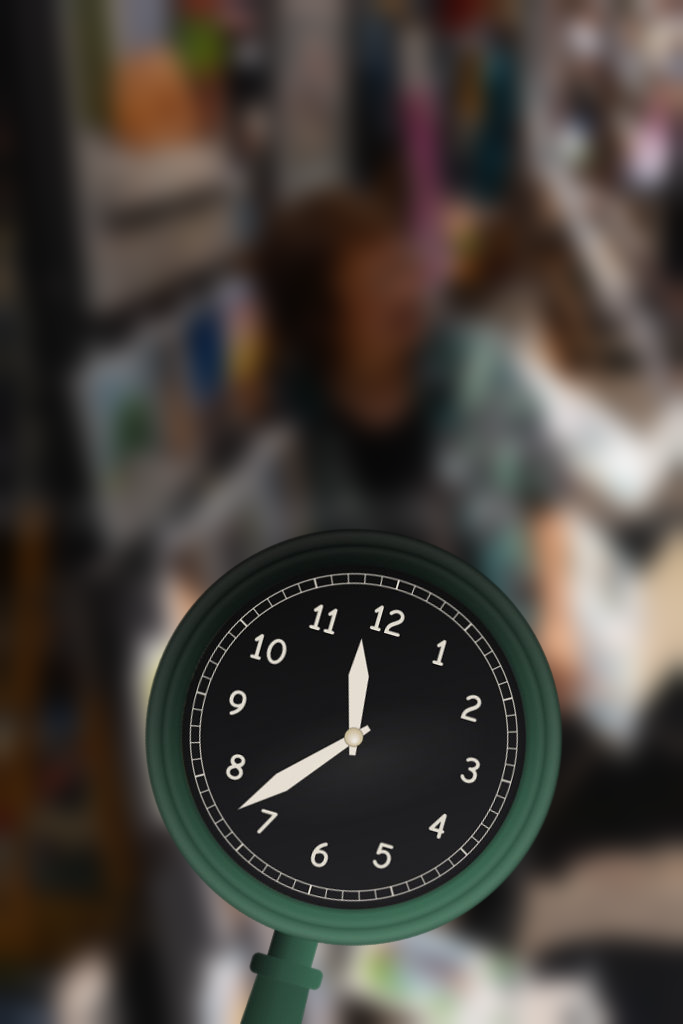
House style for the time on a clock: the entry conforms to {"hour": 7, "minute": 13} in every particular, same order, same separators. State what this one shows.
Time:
{"hour": 11, "minute": 37}
